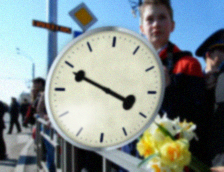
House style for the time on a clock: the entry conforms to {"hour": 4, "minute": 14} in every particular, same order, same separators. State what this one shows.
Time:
{"hour": 3, "minute": 49}
